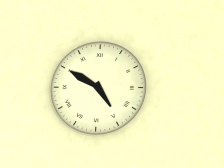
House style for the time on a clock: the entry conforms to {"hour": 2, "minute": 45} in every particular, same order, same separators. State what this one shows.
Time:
{"hour": 4, "minute": 50}
